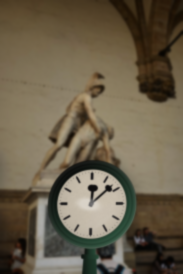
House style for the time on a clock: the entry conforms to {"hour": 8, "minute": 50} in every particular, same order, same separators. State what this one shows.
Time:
{"hour": 12, "minute": 8}
